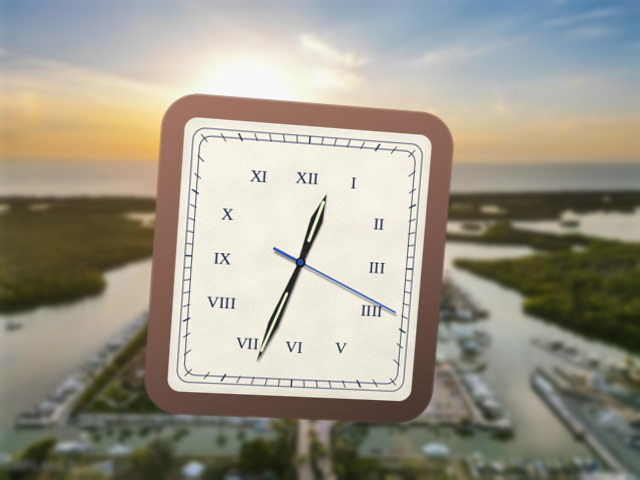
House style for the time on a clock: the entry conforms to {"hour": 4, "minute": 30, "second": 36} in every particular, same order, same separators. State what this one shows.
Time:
{"hour": 12, "minute": 33, "second": 19}
